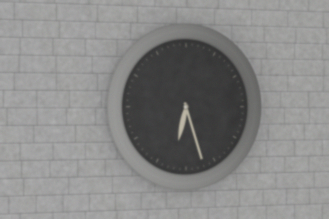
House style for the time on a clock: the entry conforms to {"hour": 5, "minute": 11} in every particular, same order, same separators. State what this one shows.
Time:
{"hour": 6, "minute": 27}
